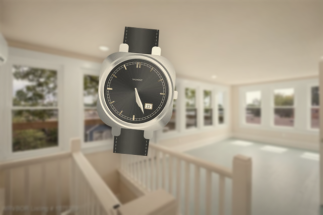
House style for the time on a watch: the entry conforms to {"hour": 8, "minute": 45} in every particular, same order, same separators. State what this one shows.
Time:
{"hour": 5, "minute": 26}
